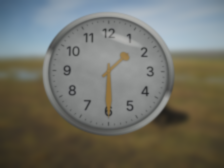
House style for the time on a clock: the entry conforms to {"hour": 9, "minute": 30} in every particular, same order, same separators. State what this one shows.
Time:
{"hour": 1, "minute": 30}
